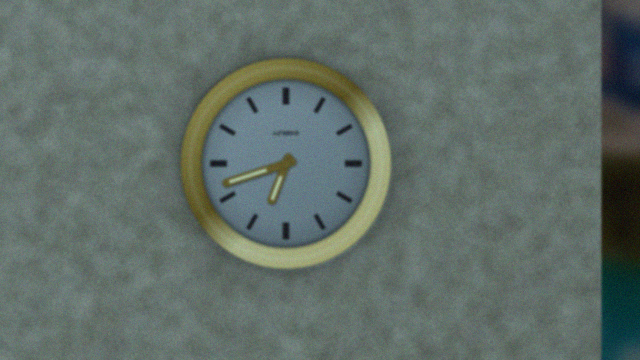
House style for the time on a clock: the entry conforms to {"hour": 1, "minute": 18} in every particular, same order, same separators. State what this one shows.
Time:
{"hour": 6, "minute": 42}
